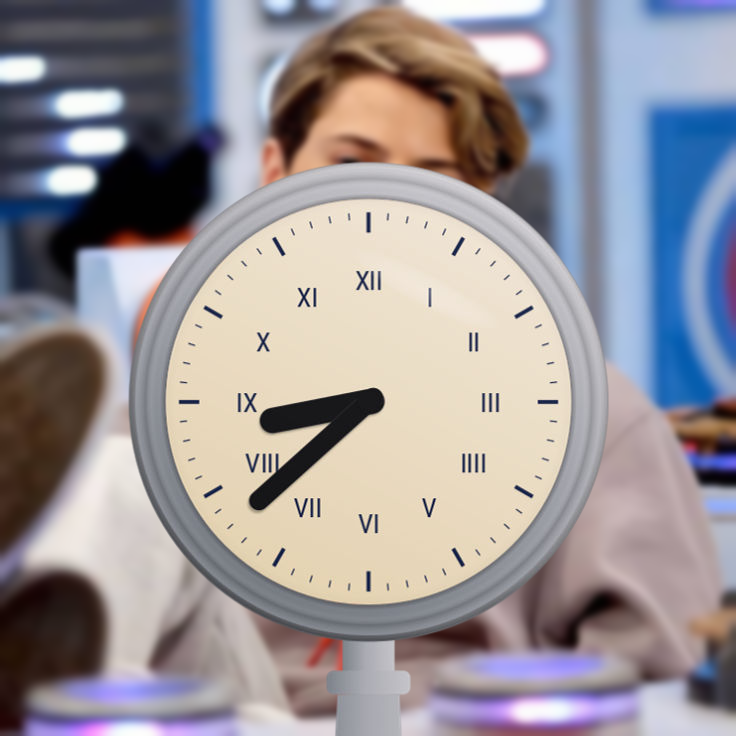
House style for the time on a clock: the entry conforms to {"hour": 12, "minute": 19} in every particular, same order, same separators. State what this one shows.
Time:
{"hour": 8, "minute": 38}
